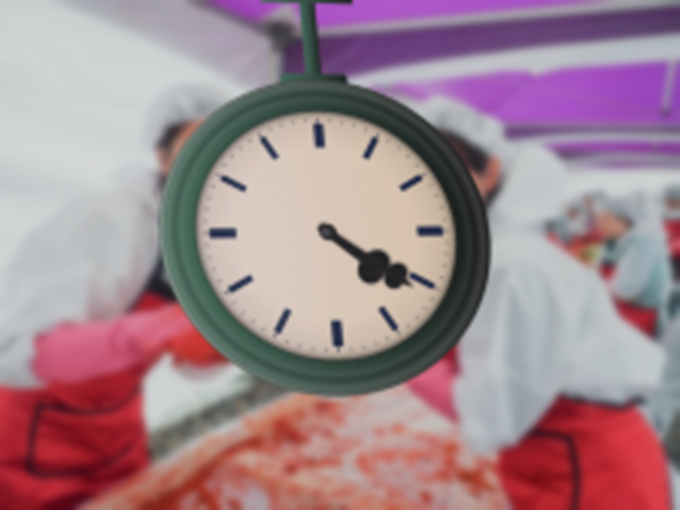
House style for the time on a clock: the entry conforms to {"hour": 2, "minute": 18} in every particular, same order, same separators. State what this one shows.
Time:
{"hour": 4, "minute": 21}
